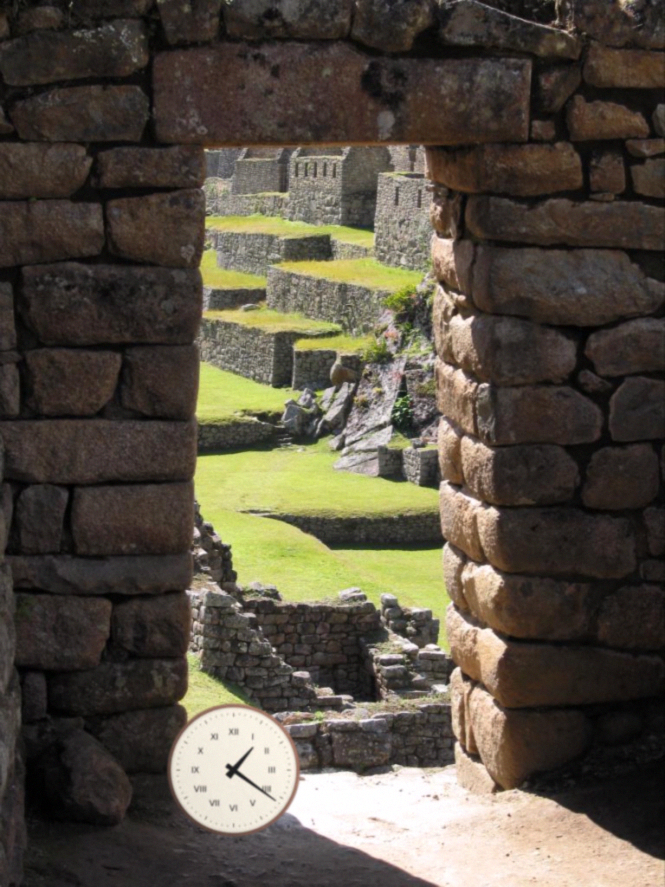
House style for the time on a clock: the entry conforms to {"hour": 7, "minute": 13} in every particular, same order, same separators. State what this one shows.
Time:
{"hour": 1, "minute": 21}
